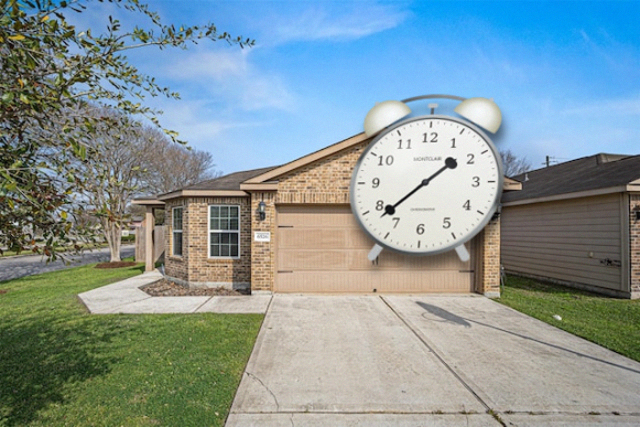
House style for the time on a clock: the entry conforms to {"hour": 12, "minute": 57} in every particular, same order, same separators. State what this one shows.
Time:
{"hour": 1, "minute": 38}
